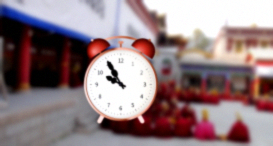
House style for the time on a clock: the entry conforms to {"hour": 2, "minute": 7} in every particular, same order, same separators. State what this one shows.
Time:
{"hour": 9, "minute": 55}
